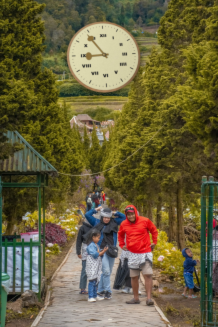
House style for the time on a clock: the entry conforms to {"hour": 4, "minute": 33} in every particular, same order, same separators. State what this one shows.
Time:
{"hour": 8, "minute": 54}
